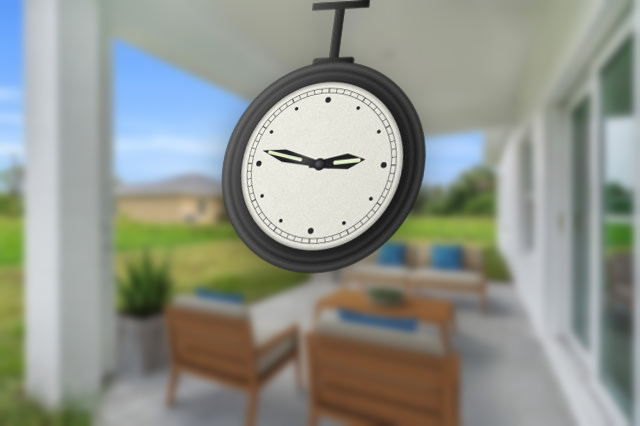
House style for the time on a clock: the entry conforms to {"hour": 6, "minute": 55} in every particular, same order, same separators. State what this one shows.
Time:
{"hour": 2, "minute": 47}
